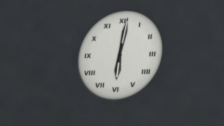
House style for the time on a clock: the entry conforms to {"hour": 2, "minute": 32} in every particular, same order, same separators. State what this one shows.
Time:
{"hour": 6, "minute": 1}
